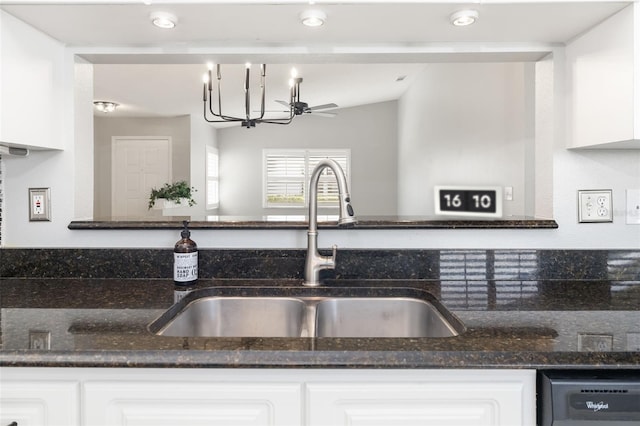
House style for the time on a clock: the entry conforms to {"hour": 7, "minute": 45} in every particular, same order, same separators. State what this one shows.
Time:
{"hour": 16, "minute": 10}
